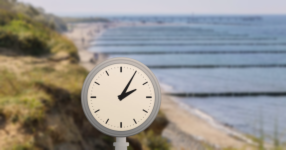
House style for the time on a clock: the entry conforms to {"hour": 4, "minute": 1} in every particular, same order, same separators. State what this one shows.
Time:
{"hour": 2, "minute": 5}
